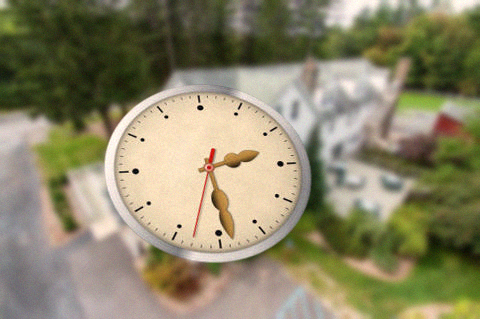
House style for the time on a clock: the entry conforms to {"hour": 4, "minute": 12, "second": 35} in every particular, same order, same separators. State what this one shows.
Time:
{"hour": 2, "minute": 28, "second": 33}
